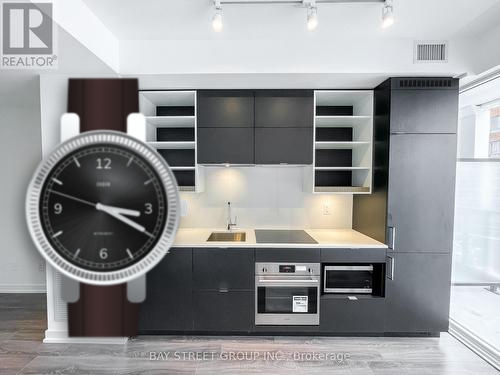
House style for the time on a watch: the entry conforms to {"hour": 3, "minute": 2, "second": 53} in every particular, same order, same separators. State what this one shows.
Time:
{"hour": 3, "minute": 19, "second": 48}
